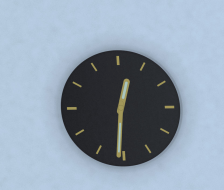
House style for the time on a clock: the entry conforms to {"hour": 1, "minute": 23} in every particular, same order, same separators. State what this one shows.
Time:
{"hour": 12, "minute": 31}
